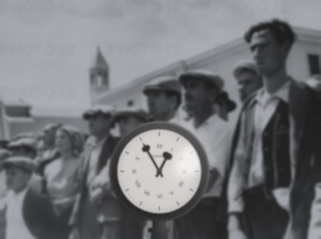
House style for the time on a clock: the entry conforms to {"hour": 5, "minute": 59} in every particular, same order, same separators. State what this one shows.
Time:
{"hour": 12, "minute": 55}
